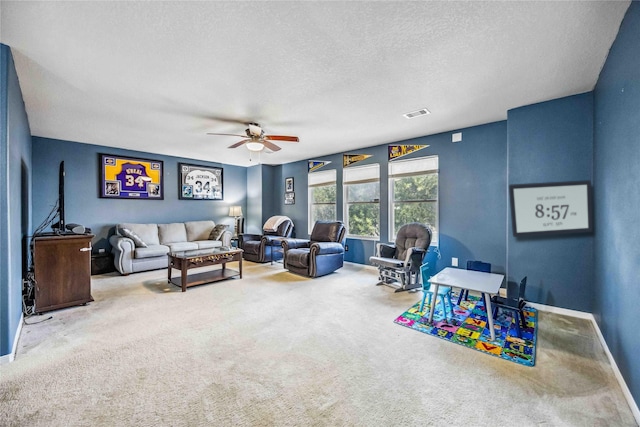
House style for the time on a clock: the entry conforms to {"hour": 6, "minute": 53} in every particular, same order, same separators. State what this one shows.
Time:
{"hour": 8, "minute": 57}
